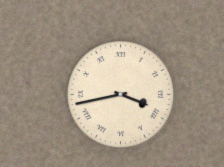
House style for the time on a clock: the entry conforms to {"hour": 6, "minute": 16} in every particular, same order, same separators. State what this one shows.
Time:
{"hour": 3, "minute": 43}
